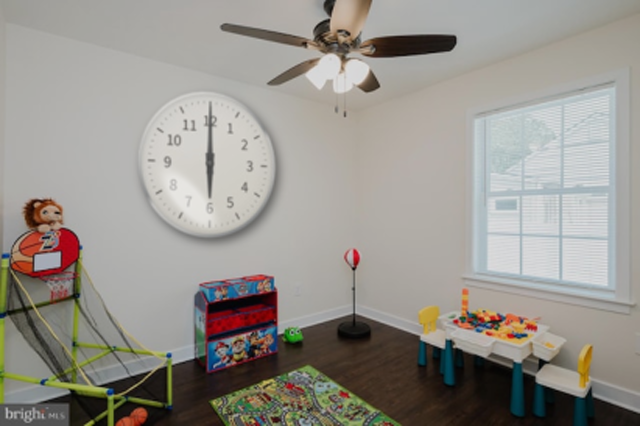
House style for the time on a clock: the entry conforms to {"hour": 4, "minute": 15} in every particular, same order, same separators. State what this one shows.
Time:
{"hour": 6, "minute": 0}
